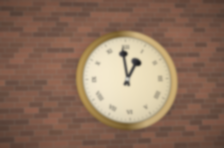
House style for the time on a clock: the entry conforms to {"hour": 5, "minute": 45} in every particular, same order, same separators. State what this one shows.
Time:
{"hour": 12, "minute": 59}
